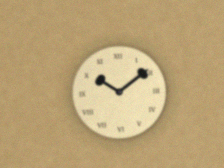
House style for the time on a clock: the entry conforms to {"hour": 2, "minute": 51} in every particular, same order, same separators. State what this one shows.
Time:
{"hour": 10, "minute": 9}
